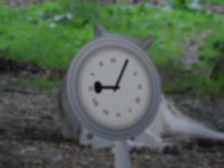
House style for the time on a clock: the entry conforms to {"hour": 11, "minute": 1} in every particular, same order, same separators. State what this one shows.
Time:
{"hour": 9, "minute": 5}
